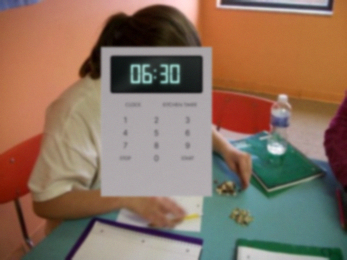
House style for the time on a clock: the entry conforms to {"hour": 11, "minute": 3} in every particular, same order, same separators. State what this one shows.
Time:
{"hour": 6, "minute": 30}
